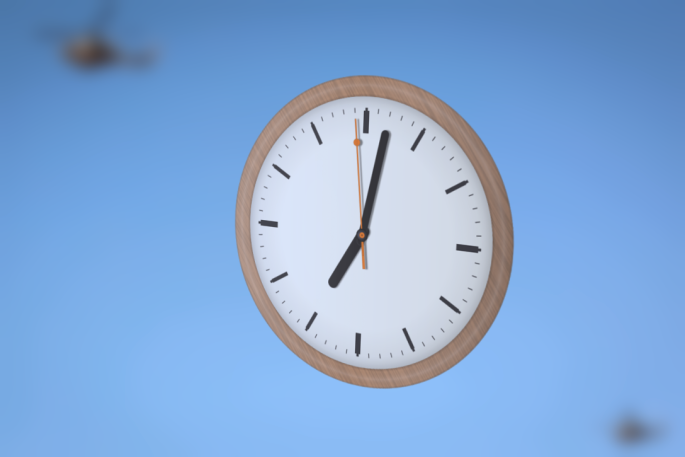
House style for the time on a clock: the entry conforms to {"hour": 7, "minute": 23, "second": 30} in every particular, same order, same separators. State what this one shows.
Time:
{"hour": 7, "minute": 1, "second": 59}
